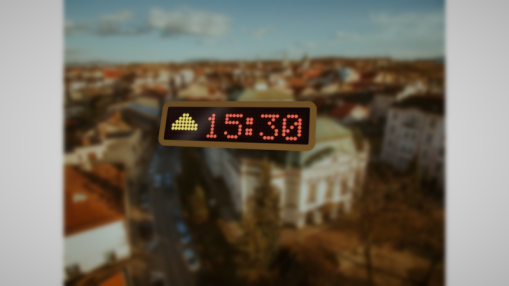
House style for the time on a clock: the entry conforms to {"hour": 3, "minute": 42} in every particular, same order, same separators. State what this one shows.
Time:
{"hour": 15, "minute": 30}
